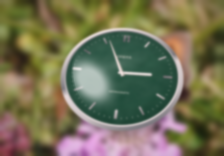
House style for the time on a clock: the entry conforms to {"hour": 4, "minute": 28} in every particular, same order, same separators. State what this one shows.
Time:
{"hour": 2, "minute": 56}
